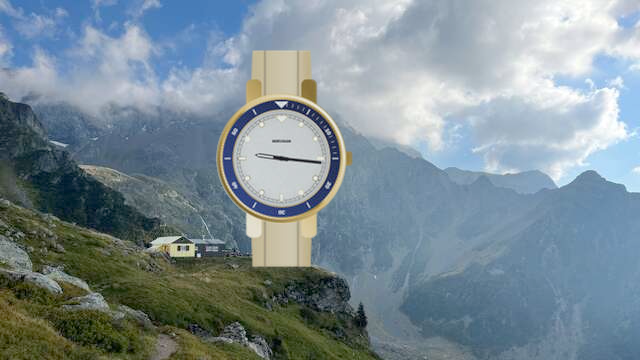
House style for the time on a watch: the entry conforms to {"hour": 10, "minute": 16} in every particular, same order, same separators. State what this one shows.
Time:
{"hour": 9, "minute": 16}
